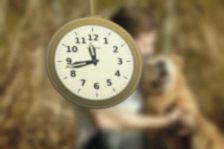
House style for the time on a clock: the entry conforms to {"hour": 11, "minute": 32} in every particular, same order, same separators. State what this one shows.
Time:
{"hour": 11, "minute": 43}
